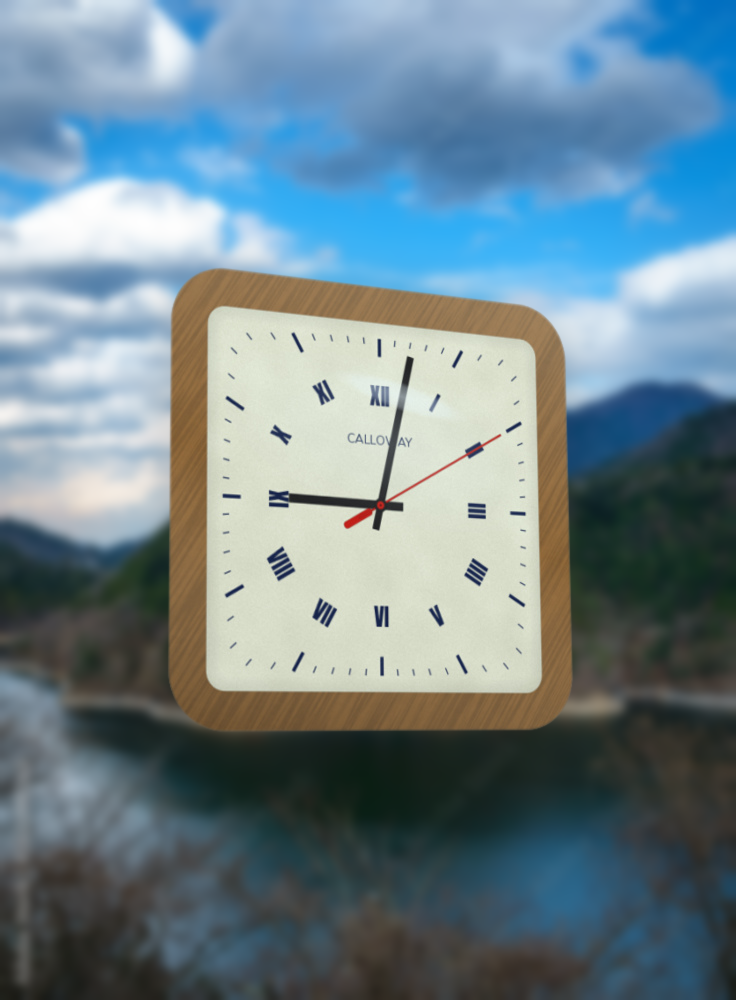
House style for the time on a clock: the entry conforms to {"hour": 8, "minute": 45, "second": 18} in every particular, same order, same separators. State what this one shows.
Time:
{"hour": 9, "minute": 2, "second": 10}
